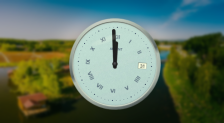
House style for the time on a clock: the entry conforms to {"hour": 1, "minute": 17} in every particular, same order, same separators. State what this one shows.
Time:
{"hour": 11, "minute": 59}
